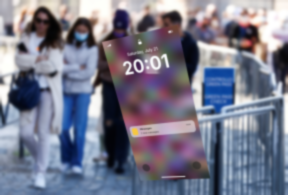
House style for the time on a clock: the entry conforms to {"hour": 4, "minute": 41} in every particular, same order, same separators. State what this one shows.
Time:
{"hour": 20, "minute": 1}
